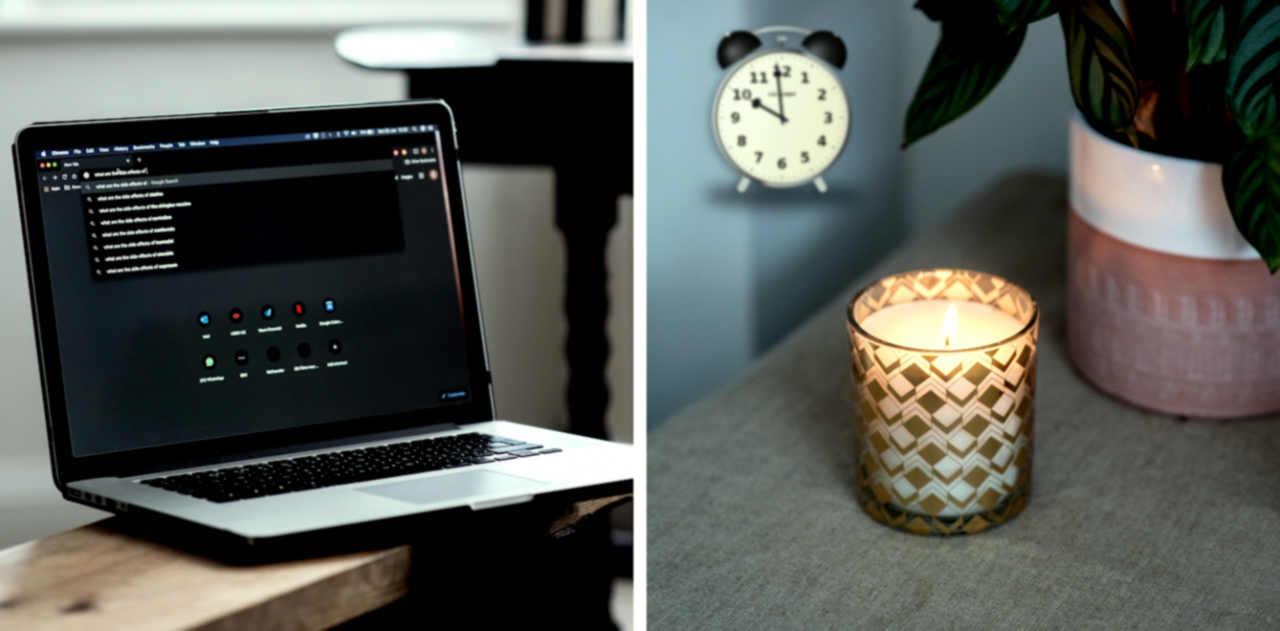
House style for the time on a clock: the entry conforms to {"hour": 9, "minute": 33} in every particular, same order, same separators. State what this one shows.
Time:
{"hour": 9, "minute": 59}
